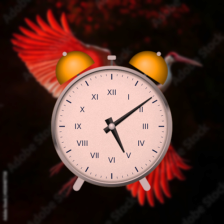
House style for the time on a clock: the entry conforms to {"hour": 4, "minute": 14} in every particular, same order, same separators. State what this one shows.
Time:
{"hour": 5, "minute": 9}
